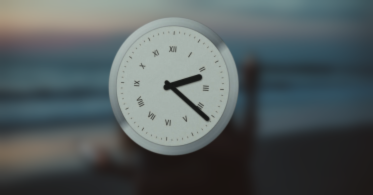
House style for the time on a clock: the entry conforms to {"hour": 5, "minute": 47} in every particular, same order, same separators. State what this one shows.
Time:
{"hour": 2, "minute": 21}
